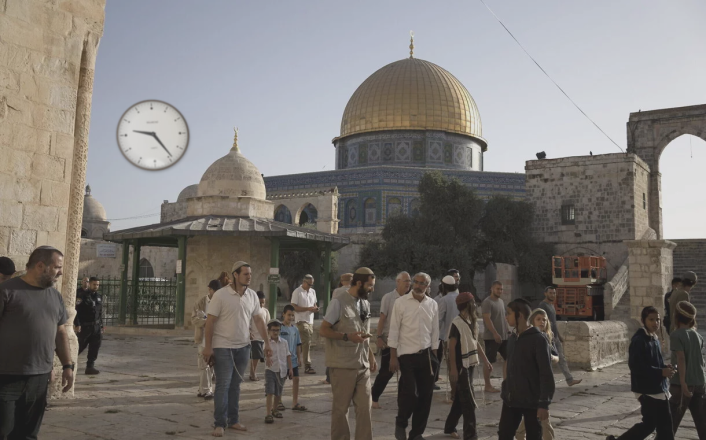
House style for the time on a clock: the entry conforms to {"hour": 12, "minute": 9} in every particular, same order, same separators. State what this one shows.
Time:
{"hour": 9, "minute": 24}
